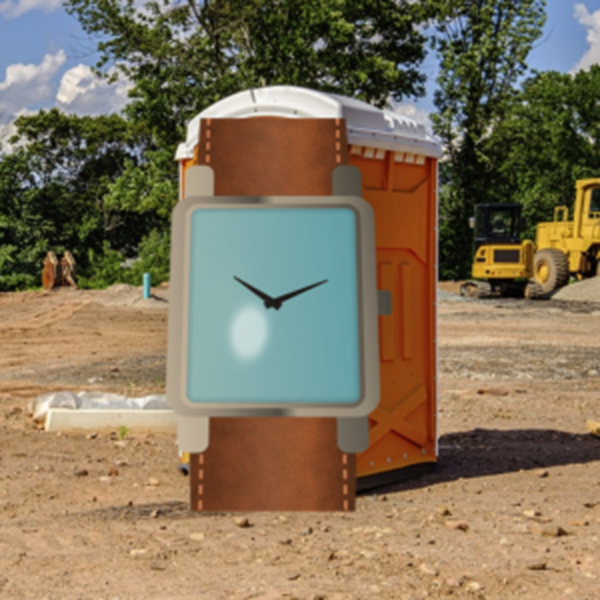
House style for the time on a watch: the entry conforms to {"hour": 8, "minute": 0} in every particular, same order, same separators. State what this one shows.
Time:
{"hour": 10, "minute": 11}
